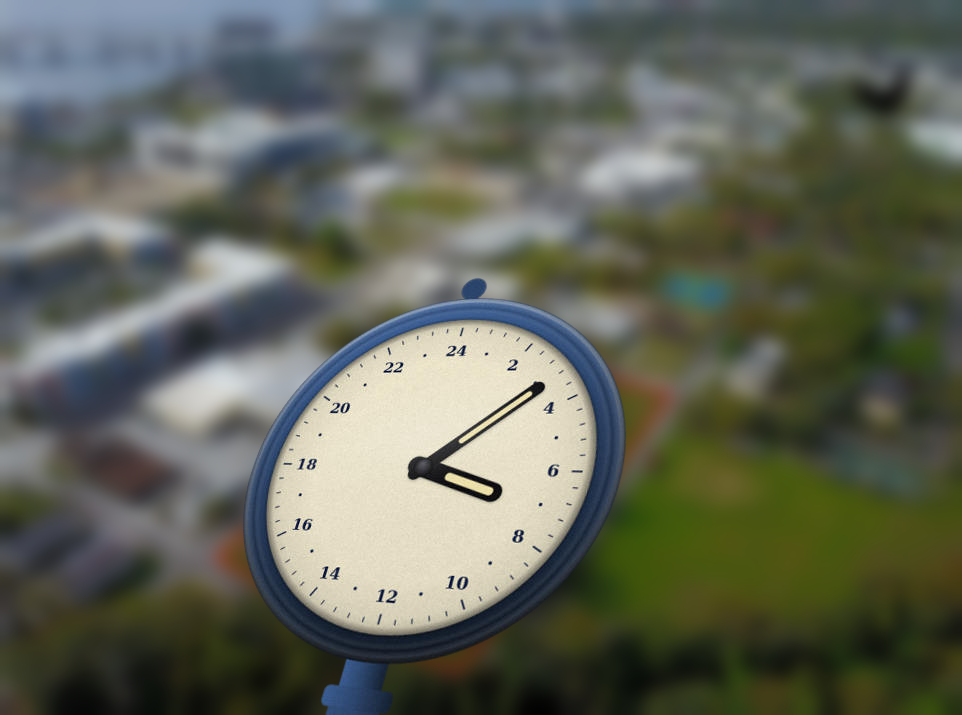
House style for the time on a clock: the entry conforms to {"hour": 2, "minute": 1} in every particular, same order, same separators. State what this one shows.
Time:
{"hour": 7, "minute": 8}
